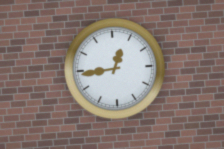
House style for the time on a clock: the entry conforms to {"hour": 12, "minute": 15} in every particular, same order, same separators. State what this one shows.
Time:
{"hour": 12, "minute": 44}
